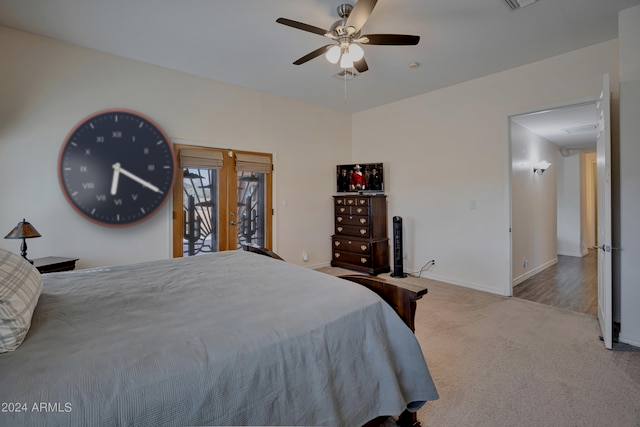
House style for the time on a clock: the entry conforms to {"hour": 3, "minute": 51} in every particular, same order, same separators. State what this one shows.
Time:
{"hour": 6, "minute": 20}
